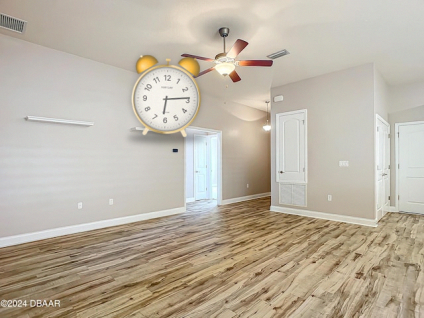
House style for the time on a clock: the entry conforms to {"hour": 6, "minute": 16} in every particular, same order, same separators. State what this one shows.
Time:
{"hour": 6, "minute": 14}
